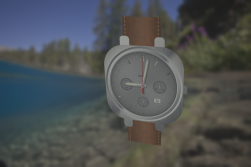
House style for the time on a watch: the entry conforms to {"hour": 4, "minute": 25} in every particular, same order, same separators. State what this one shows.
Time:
{"hour": 9, "minute": 2}
